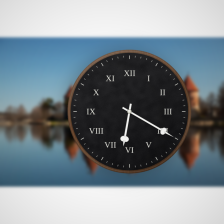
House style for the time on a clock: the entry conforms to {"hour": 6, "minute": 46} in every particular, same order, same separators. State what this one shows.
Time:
{"hour": 6, "minute": 20}
